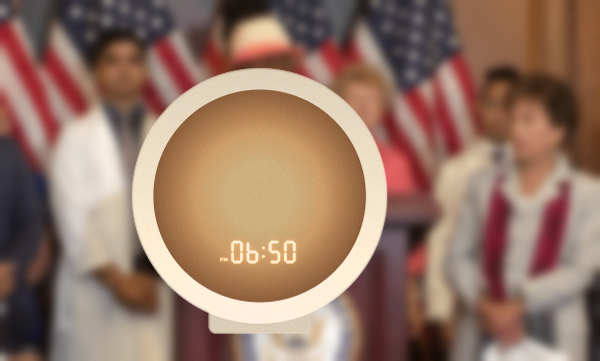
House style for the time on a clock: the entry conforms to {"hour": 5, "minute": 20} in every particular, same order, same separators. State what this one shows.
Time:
{"hour": 6, "minute": 50}
